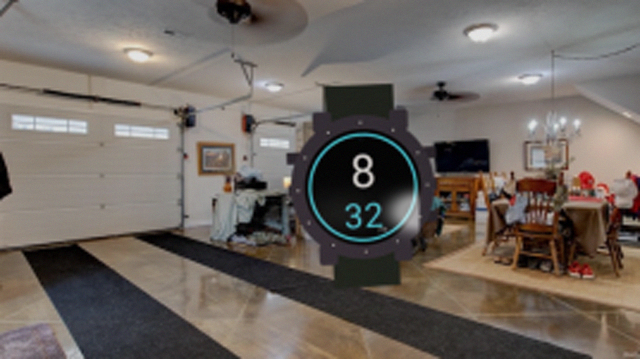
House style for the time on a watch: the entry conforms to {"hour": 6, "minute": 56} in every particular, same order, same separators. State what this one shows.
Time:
{"hour": 8, "minute": 32}
